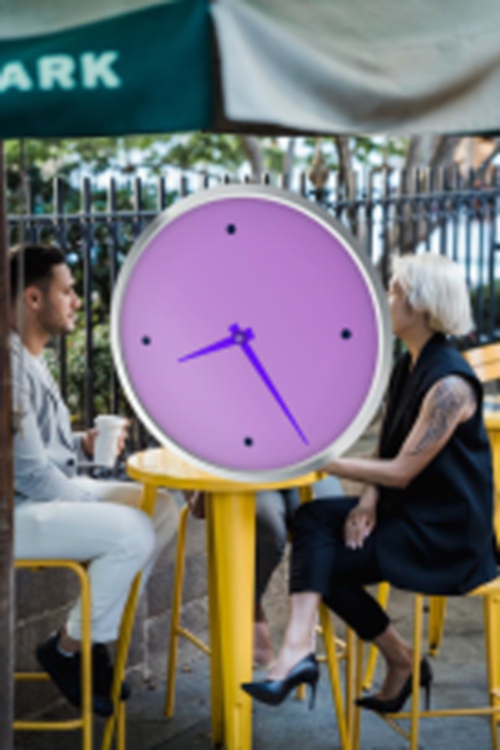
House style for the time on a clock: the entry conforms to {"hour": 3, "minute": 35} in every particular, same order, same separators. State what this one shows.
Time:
{"hour": 8, "minute": 25}
